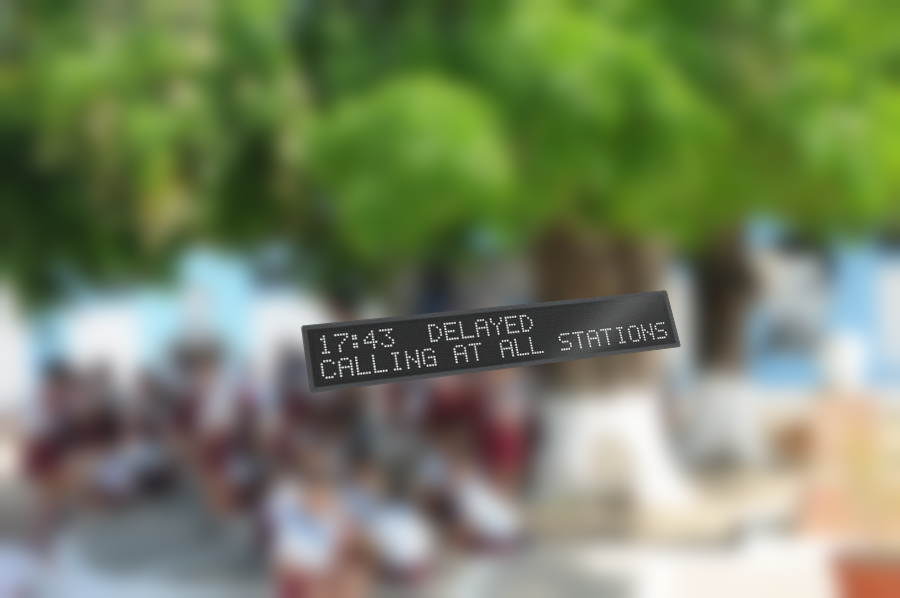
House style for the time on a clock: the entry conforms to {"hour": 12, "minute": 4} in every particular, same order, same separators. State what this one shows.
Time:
{"hour": 17, "minute": 43}
